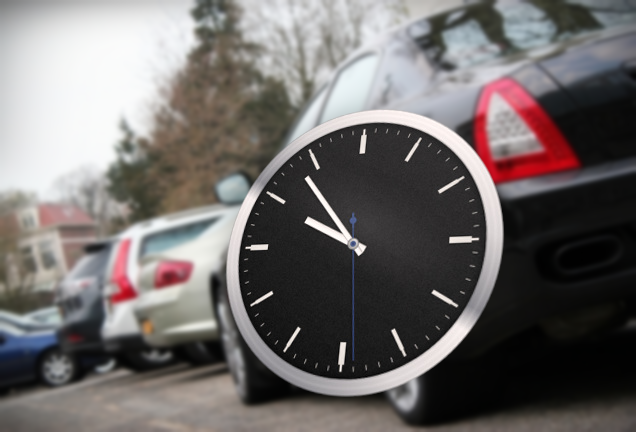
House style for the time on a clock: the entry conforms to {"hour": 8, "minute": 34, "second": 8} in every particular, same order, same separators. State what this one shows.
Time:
{"hour": 9, "minute": 53, "second": 29}
